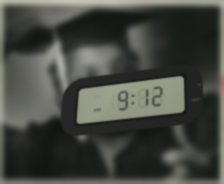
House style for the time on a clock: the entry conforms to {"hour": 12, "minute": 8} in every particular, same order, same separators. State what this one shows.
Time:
{"hour": 9, "minute": 12}
